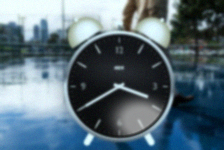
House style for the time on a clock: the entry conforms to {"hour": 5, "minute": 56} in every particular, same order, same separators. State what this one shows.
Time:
{"hour": 3, "minute": 40}
